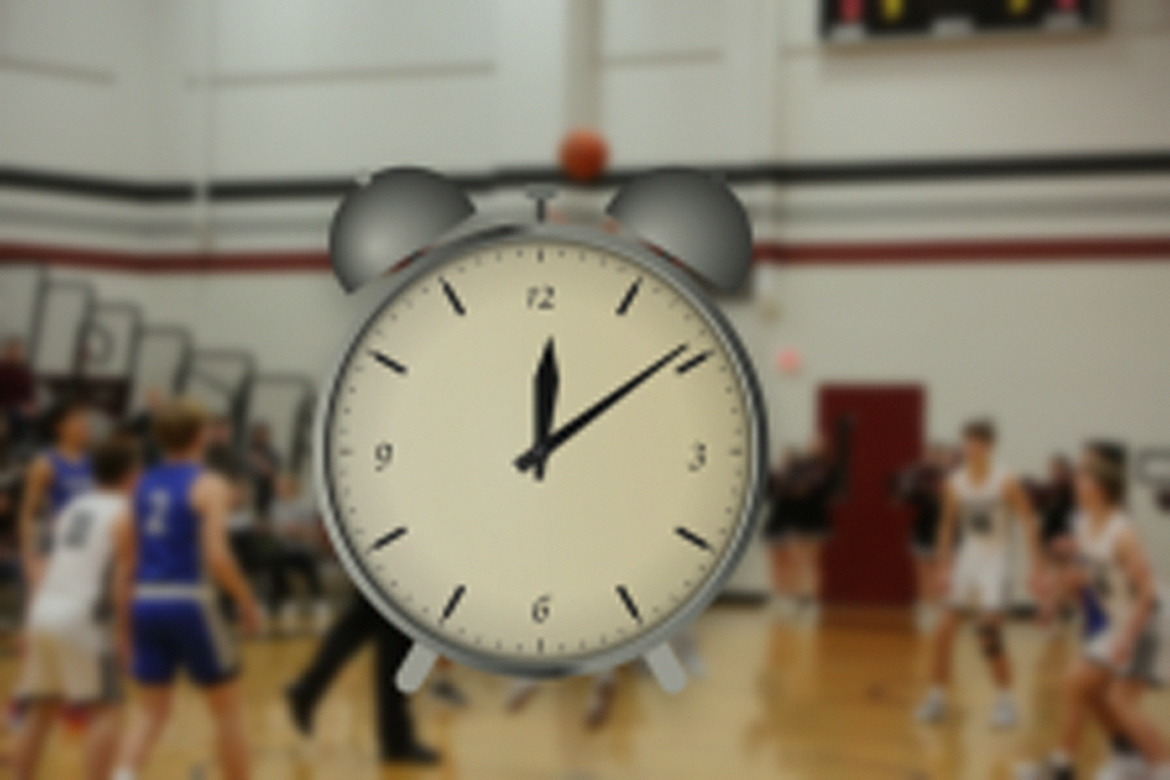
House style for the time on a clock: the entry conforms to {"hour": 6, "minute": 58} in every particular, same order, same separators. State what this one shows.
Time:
{"hour": 12, "minute": 9}
